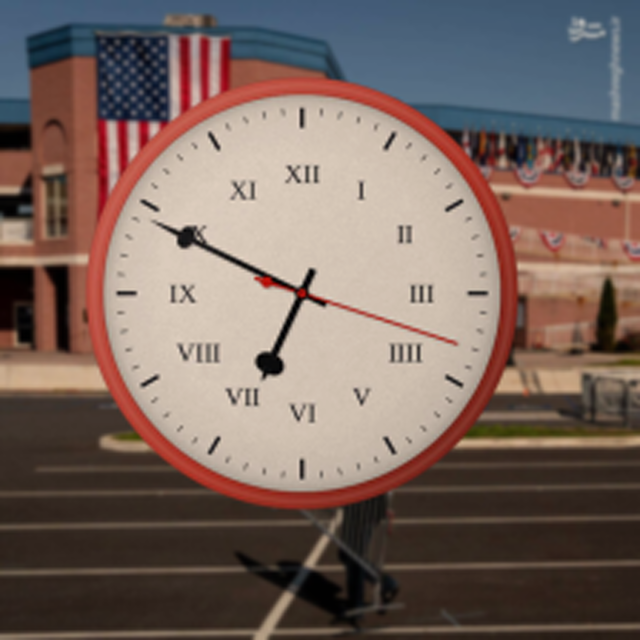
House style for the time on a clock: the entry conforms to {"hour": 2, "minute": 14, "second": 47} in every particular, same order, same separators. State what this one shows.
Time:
{"hour": 6, "minute": 49, "second": 18}
